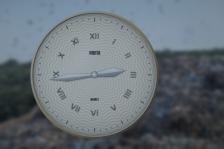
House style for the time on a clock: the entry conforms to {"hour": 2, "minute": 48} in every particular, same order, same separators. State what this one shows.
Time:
{"hour": 2, "minute": 44}
